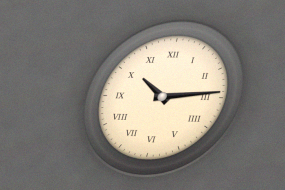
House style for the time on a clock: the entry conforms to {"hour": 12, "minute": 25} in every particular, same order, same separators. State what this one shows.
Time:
{"hour": 10, "minute": 14}
